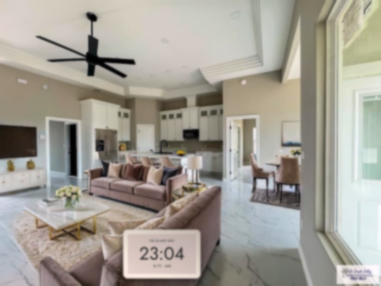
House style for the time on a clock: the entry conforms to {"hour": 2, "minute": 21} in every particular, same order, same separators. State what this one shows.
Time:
{"hour": 23, "minute": 4}
